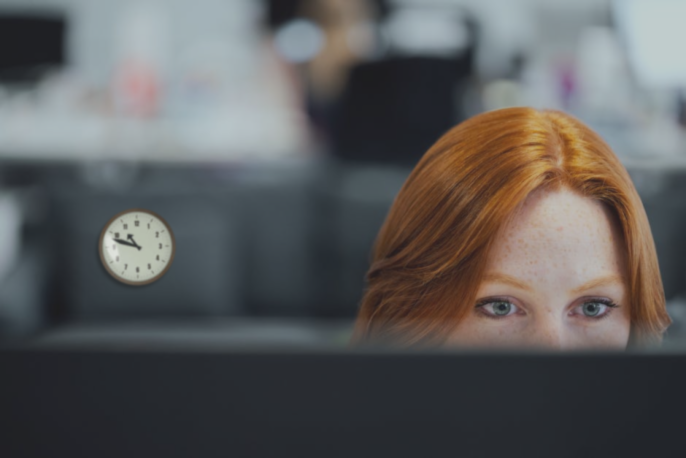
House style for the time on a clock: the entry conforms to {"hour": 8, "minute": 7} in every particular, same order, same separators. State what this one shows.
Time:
{"hour": 10, "minute": 48}
